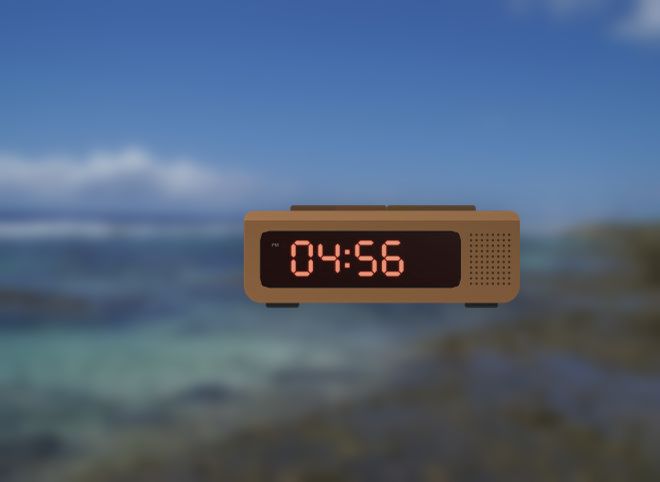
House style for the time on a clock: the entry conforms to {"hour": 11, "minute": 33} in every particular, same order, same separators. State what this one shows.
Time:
{"hour": 4, "minute": 56}
